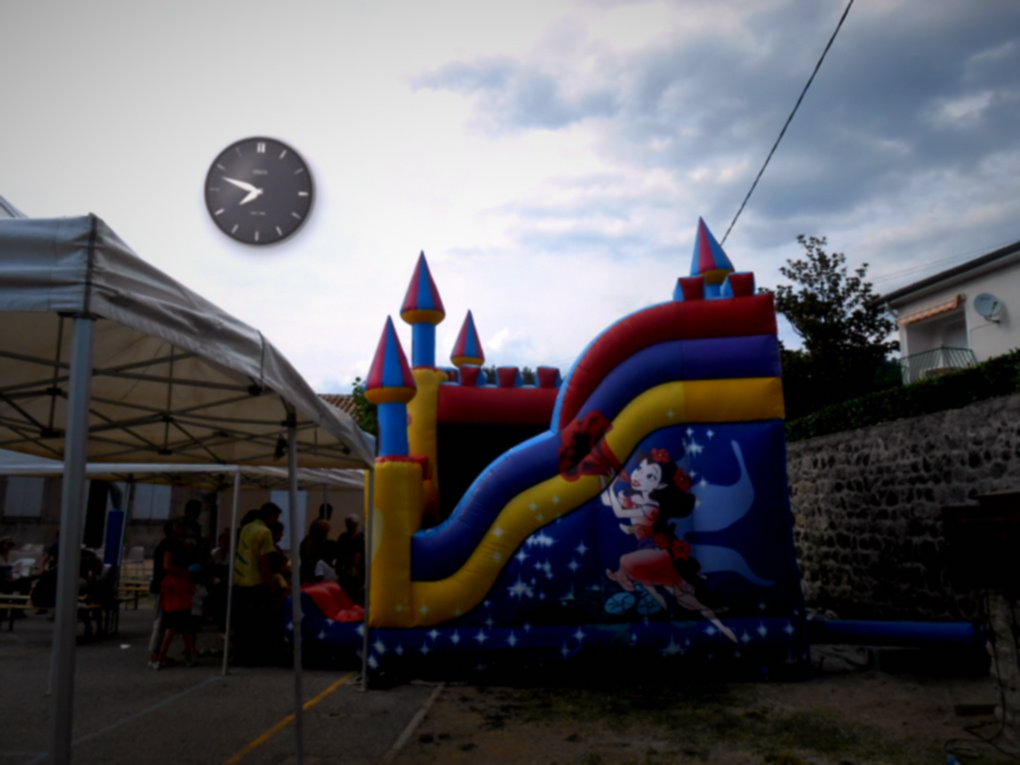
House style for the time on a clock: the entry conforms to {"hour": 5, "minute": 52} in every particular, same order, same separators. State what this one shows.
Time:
{"hour": 7, "minute": 48}
